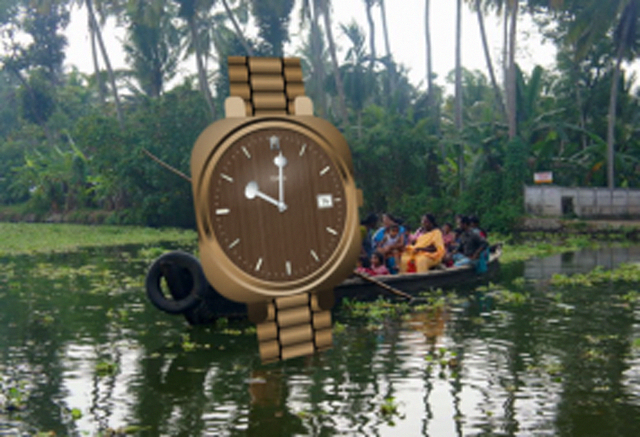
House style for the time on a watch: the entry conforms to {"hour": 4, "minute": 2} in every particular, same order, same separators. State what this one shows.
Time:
{"hour": 10, "minute": 1}
